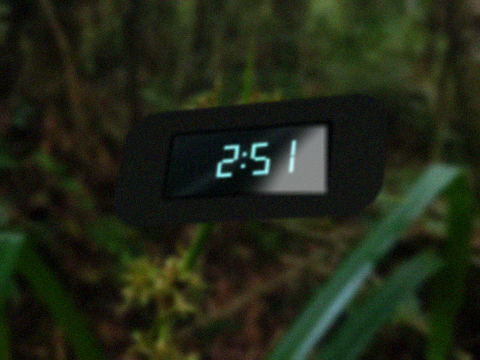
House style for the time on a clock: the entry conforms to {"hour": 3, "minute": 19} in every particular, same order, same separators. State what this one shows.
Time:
{"hour": 2, "minute": 51}
